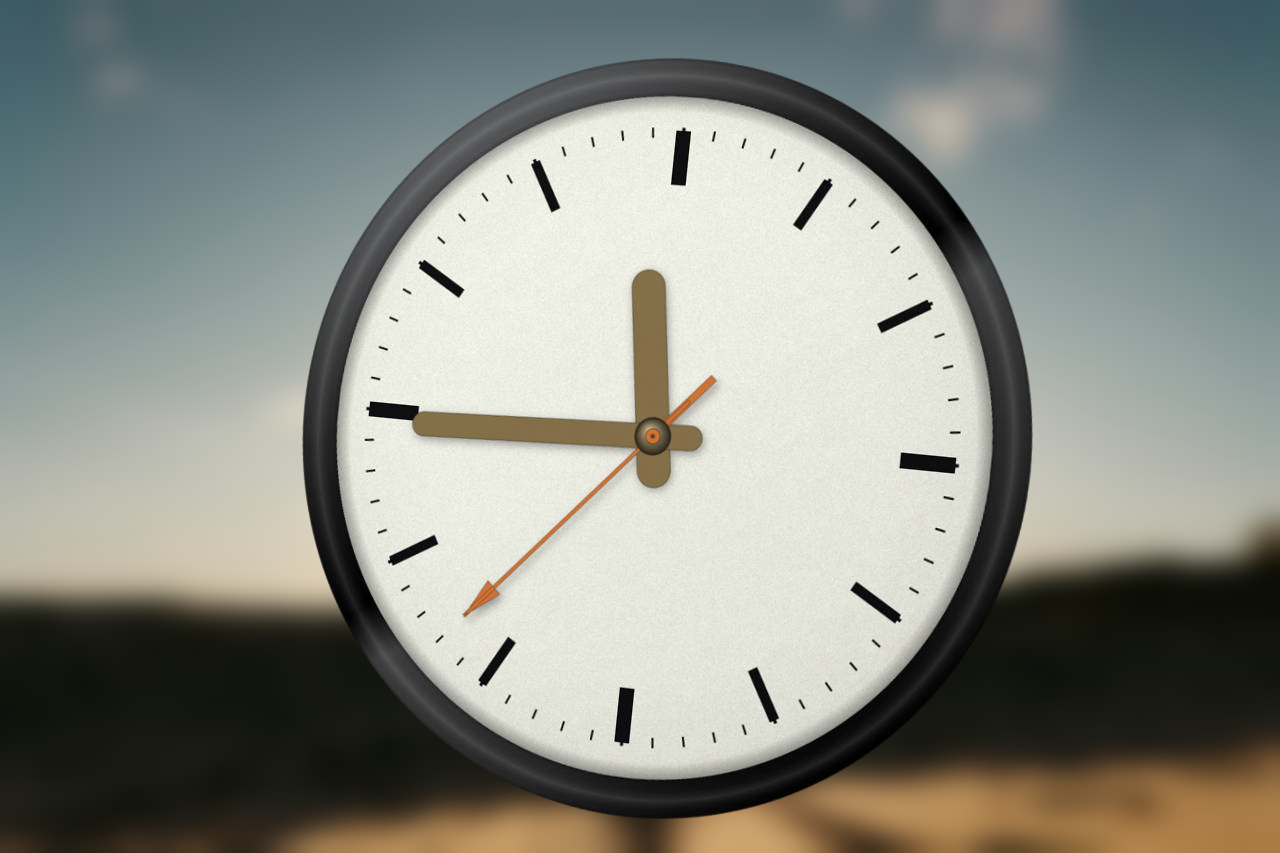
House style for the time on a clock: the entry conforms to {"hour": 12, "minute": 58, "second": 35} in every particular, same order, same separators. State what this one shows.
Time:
{"hour": 11, "minute": 44, "second": 37}
